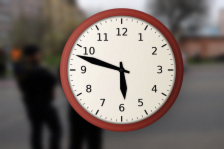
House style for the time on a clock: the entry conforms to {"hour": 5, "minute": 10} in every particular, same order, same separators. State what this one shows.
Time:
{"hour": 5, "minute": 48}
